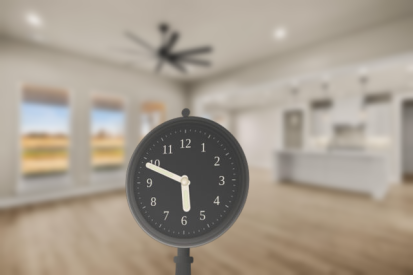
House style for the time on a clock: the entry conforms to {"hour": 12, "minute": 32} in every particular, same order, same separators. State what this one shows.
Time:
{"hour": 5, "minute": 49}
